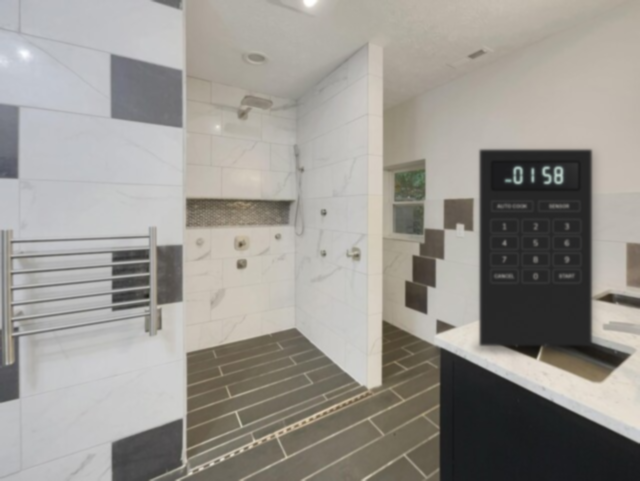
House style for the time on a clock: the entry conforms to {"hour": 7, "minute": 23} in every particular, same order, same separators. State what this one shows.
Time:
{"hour": 1, "minute": 58}
